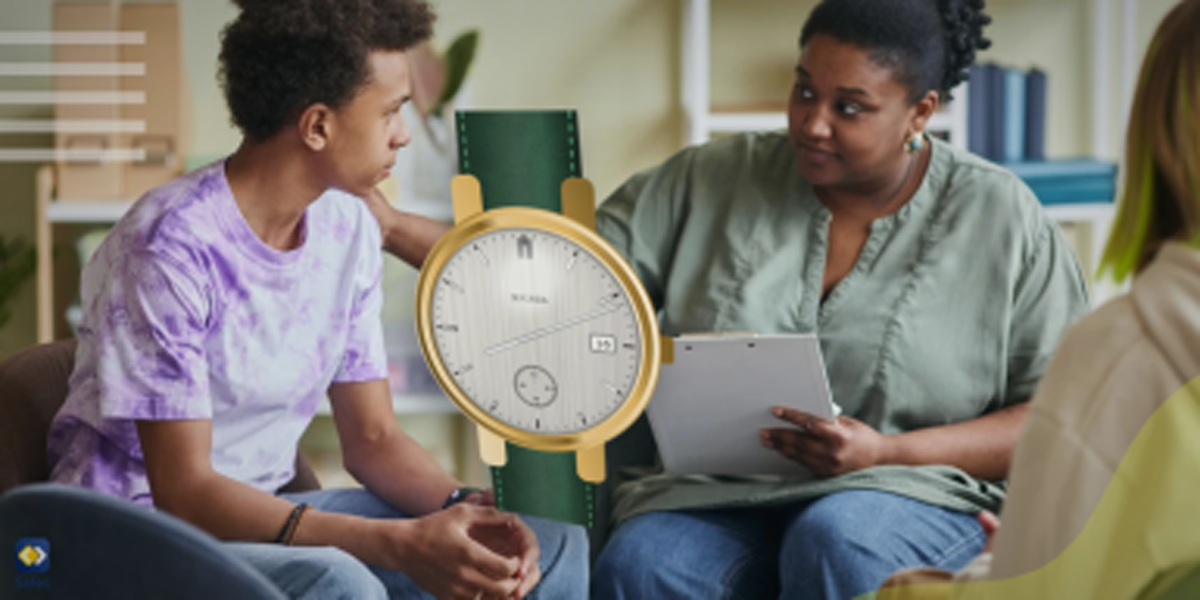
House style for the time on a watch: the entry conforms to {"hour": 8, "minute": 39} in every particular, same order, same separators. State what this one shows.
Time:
{"hour": 8, "minute": 11}
